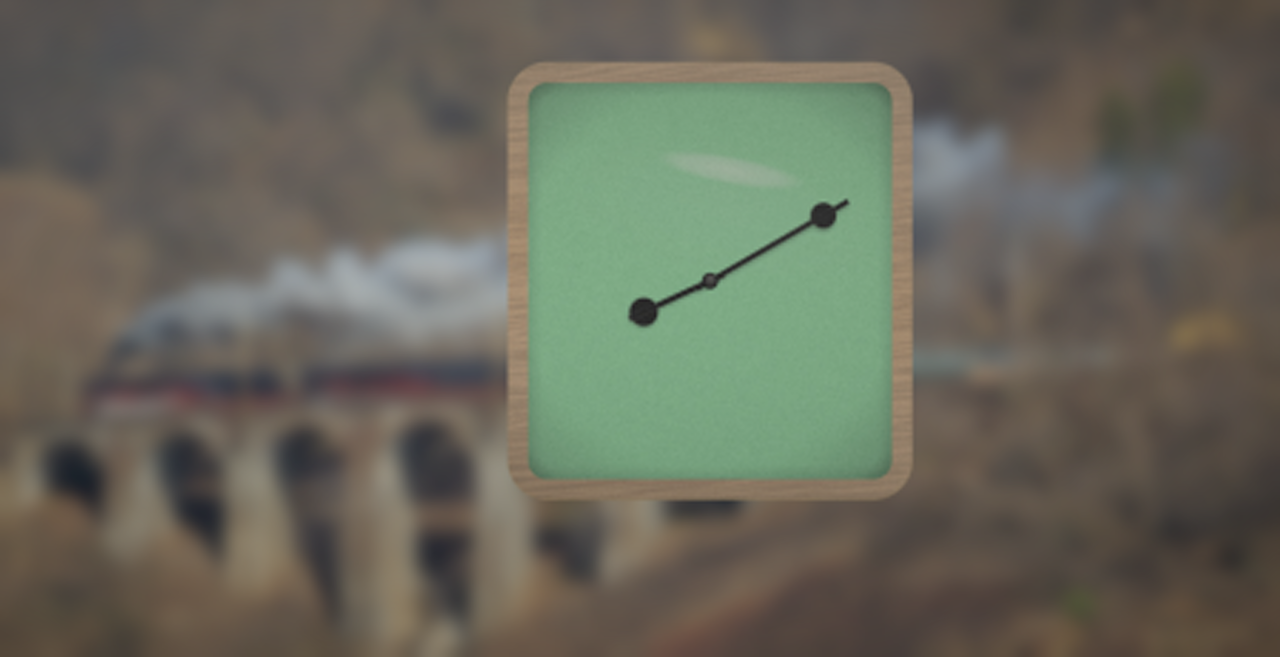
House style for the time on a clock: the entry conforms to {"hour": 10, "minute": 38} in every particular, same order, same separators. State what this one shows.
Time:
{"hour": 8, "minute": 10}
